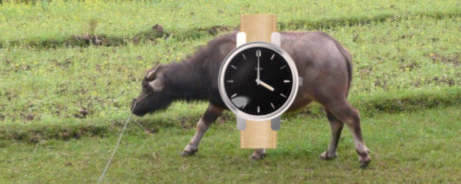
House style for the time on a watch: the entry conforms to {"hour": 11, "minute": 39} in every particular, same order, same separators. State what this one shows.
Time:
{"hour": 4, "minute": 0}
